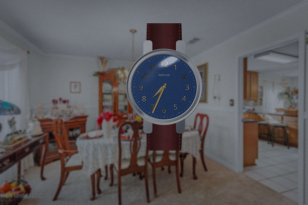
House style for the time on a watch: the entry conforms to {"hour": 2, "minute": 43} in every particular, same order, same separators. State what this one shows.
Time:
{"hour": 7, "minute": 34}
